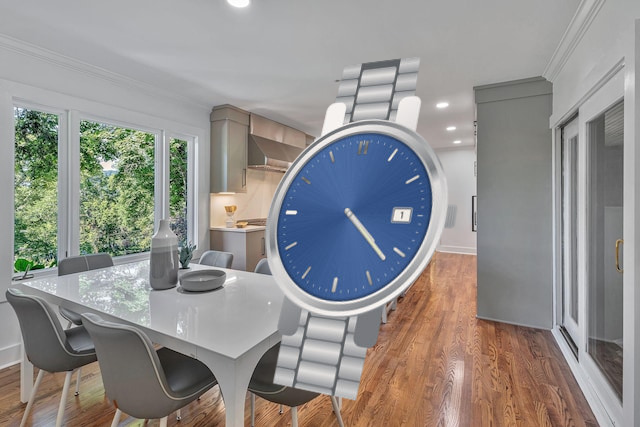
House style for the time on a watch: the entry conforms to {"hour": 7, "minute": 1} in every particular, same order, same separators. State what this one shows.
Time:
{"hour": 4, "minute": 22}
